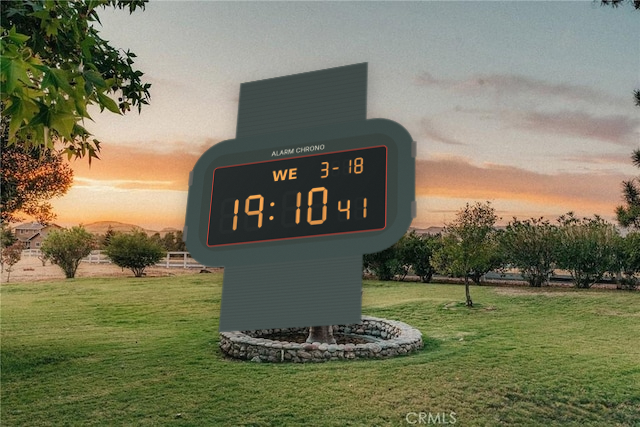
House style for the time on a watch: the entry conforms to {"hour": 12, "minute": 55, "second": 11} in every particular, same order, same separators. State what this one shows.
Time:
{"hour": 19, "minute": 10, "second": 41}
